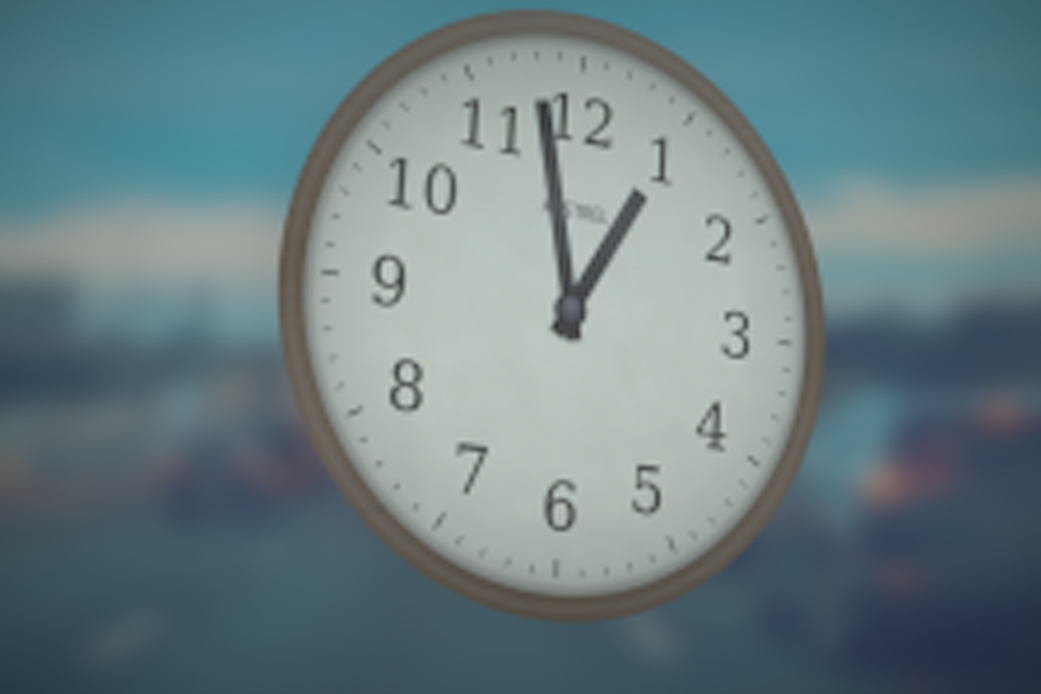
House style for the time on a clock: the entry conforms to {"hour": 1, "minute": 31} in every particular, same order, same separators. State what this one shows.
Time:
{"hour": 12, "minute": 58}
